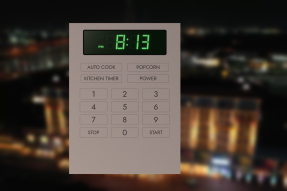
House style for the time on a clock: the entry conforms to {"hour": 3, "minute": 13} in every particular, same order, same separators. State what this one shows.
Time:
{"hour": 8, "minute": 13}
